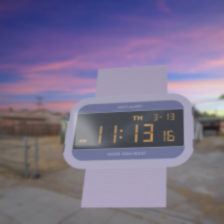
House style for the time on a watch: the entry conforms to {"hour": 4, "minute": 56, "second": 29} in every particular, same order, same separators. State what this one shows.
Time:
{"hour": 11, "minute": 13, "second": 16}
